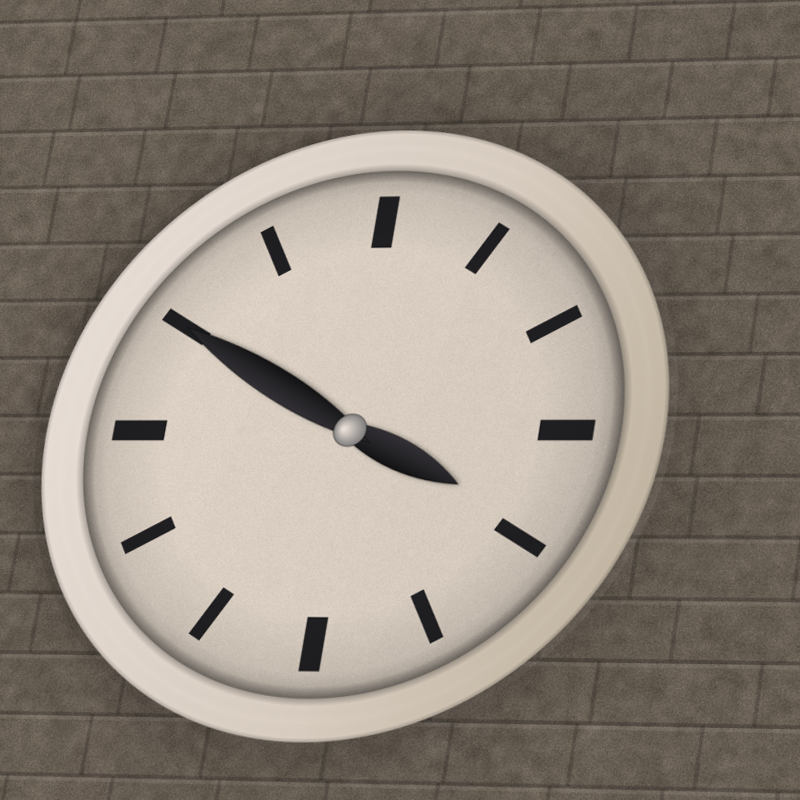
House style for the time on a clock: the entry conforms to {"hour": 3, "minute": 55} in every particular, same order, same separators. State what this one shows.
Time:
{"hour": 3, "minute": 50}
